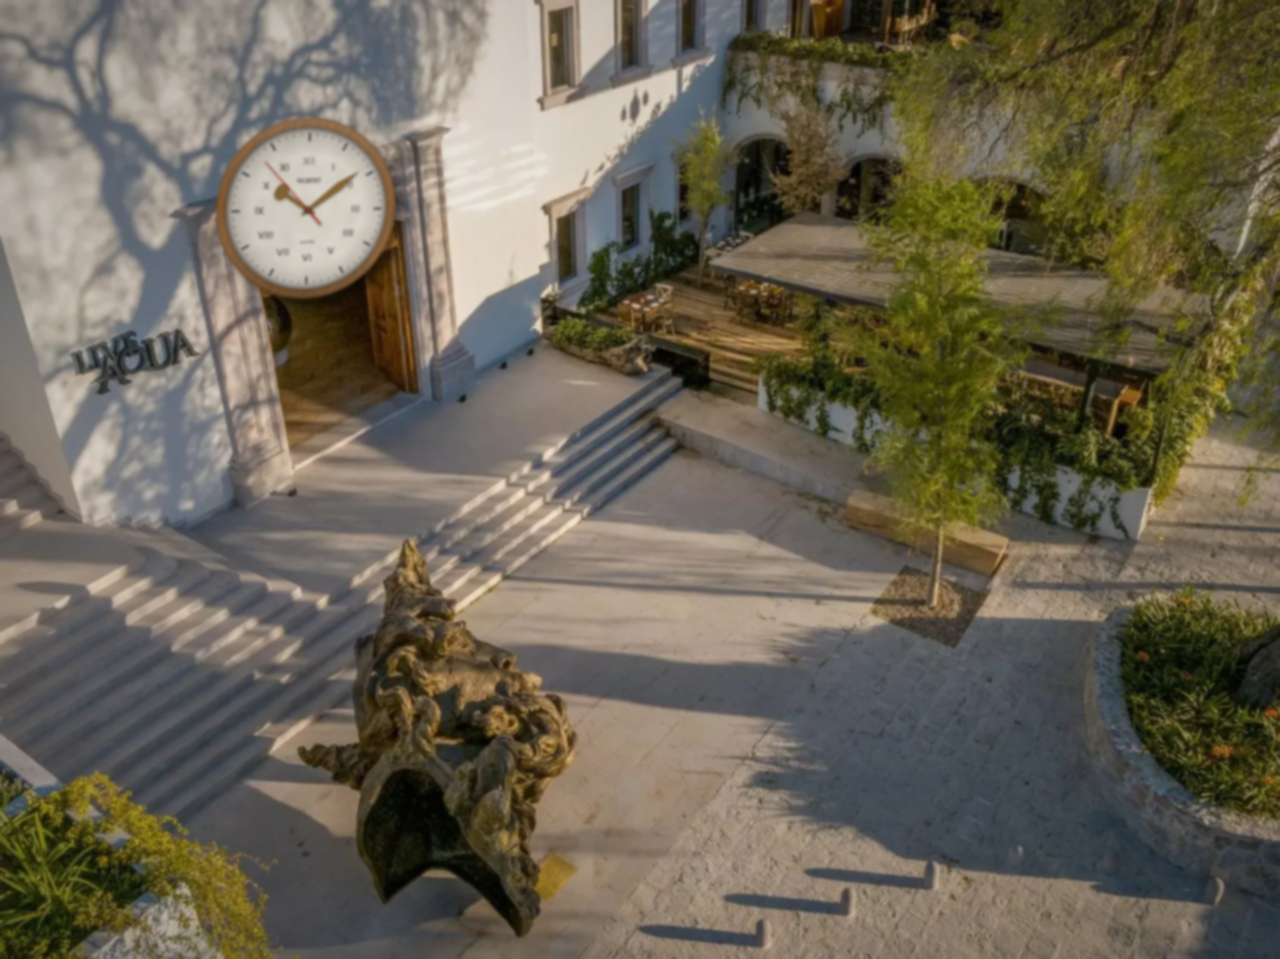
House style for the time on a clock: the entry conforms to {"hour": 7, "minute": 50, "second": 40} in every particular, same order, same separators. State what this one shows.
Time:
{"hour": 10, "minute": 8, "second": 53}
